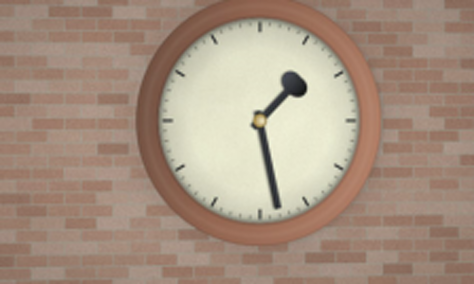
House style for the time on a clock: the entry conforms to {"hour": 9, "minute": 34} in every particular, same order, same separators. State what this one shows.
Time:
{"hour": 1, "minute": 28}
